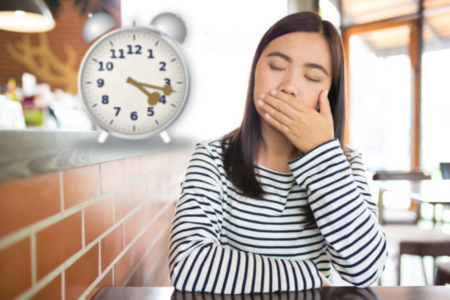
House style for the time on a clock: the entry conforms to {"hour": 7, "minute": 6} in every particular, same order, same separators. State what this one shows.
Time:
{"hour": 4, "minute": 17}
